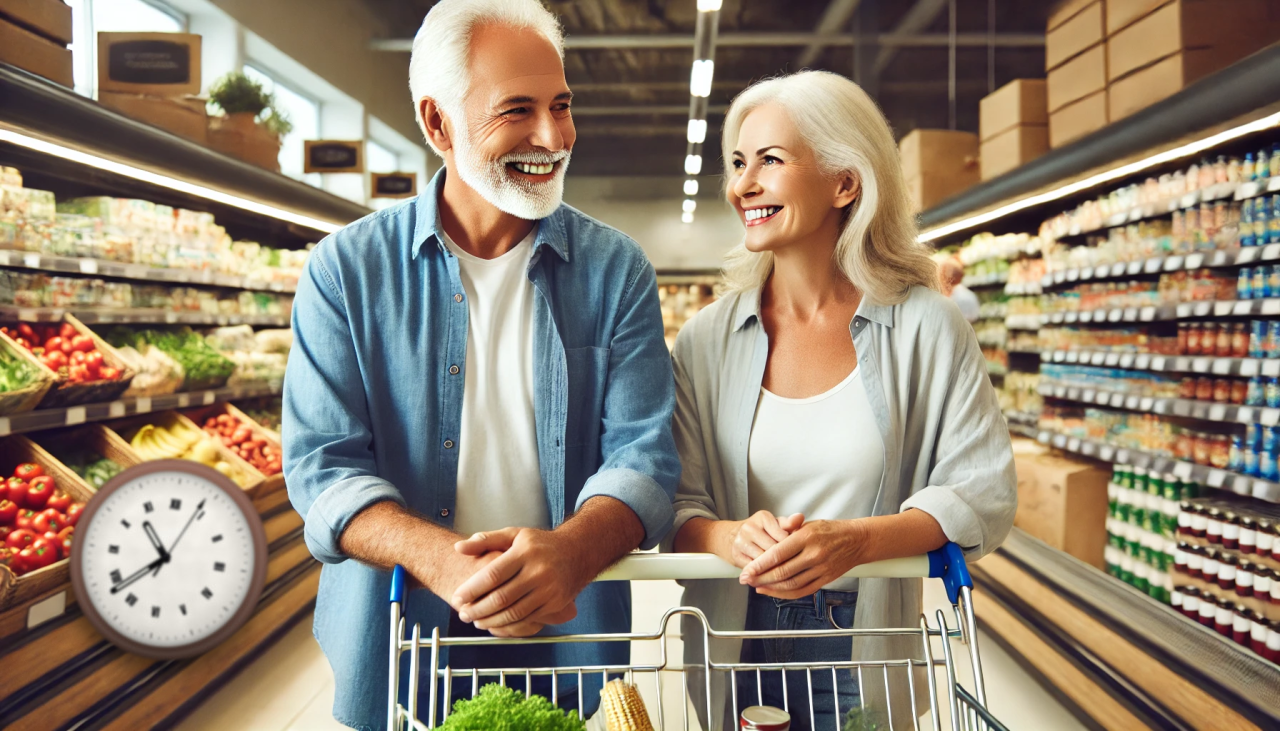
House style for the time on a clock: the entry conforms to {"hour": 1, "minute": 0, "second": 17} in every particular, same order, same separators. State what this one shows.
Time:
{"hour": 10, "minute": 38, "second": 4}
